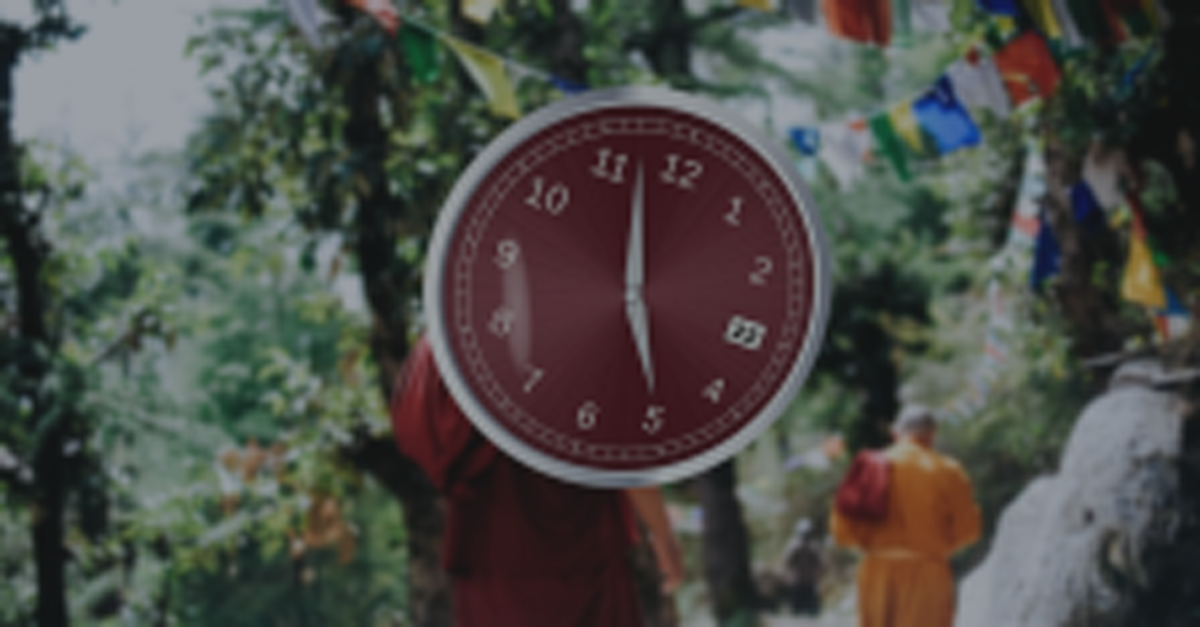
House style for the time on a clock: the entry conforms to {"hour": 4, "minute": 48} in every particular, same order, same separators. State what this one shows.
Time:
{"hour": 4, "minute": 57}
